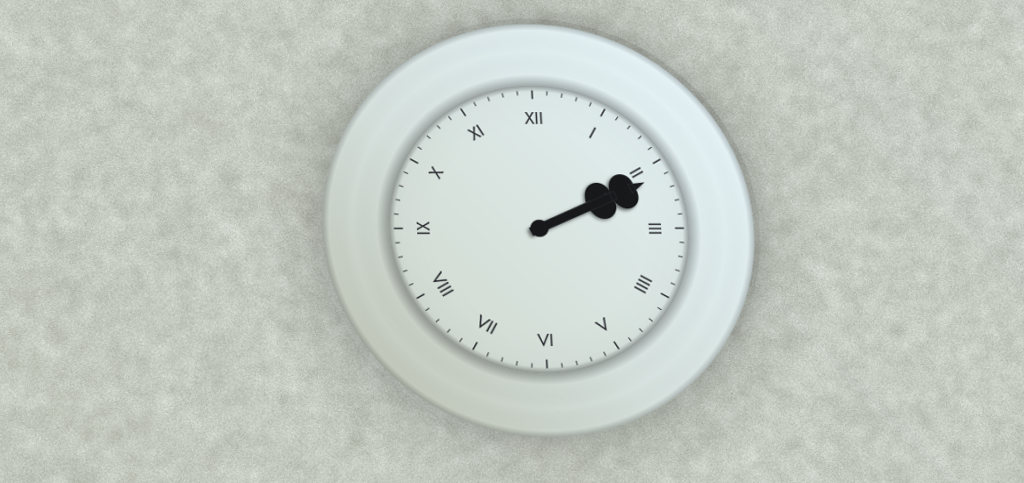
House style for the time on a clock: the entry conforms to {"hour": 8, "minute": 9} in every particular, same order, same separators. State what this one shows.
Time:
{"hour": 2, "minute": 11}
